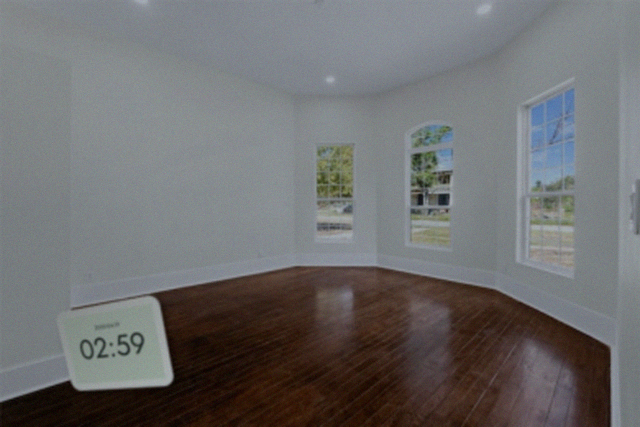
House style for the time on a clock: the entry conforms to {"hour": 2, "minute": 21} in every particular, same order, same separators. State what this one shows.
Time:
{"hour": 2, "minute": 59}
